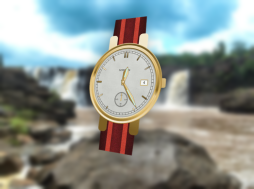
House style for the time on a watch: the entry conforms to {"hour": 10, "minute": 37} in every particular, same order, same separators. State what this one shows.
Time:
{"hour": 12, "minute": 24}
